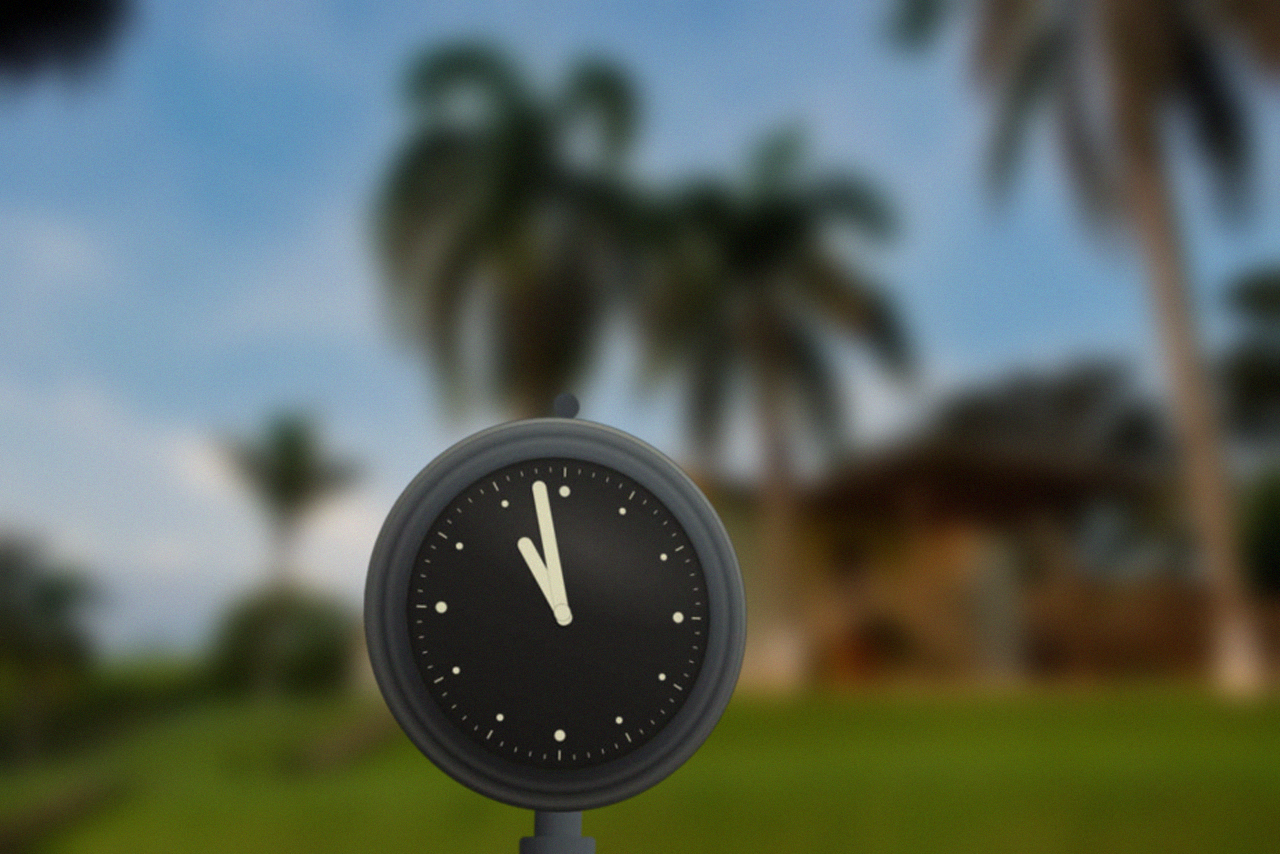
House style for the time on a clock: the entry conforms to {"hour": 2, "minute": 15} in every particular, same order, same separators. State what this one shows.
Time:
{"hour": 10, "minute": 58}
